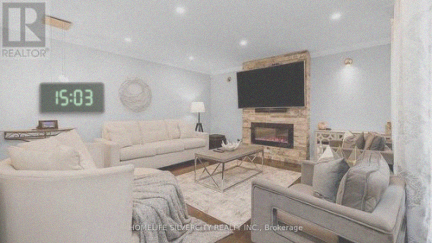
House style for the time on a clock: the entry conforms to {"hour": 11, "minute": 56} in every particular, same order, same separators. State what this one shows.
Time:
{"hour": 15, "minute": 3}
